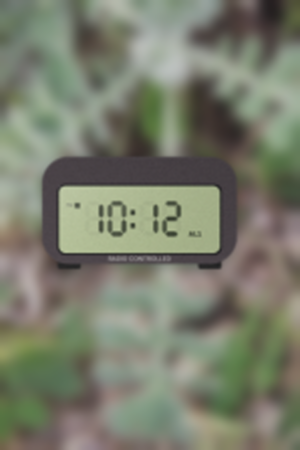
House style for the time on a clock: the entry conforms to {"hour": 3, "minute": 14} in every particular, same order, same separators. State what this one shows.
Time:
{"hour": 10, "minute": 12}
